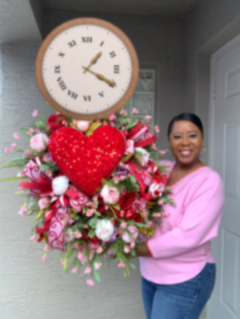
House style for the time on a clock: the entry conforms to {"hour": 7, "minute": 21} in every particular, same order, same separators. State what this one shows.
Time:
{"hour": 1, "minute": 20}
